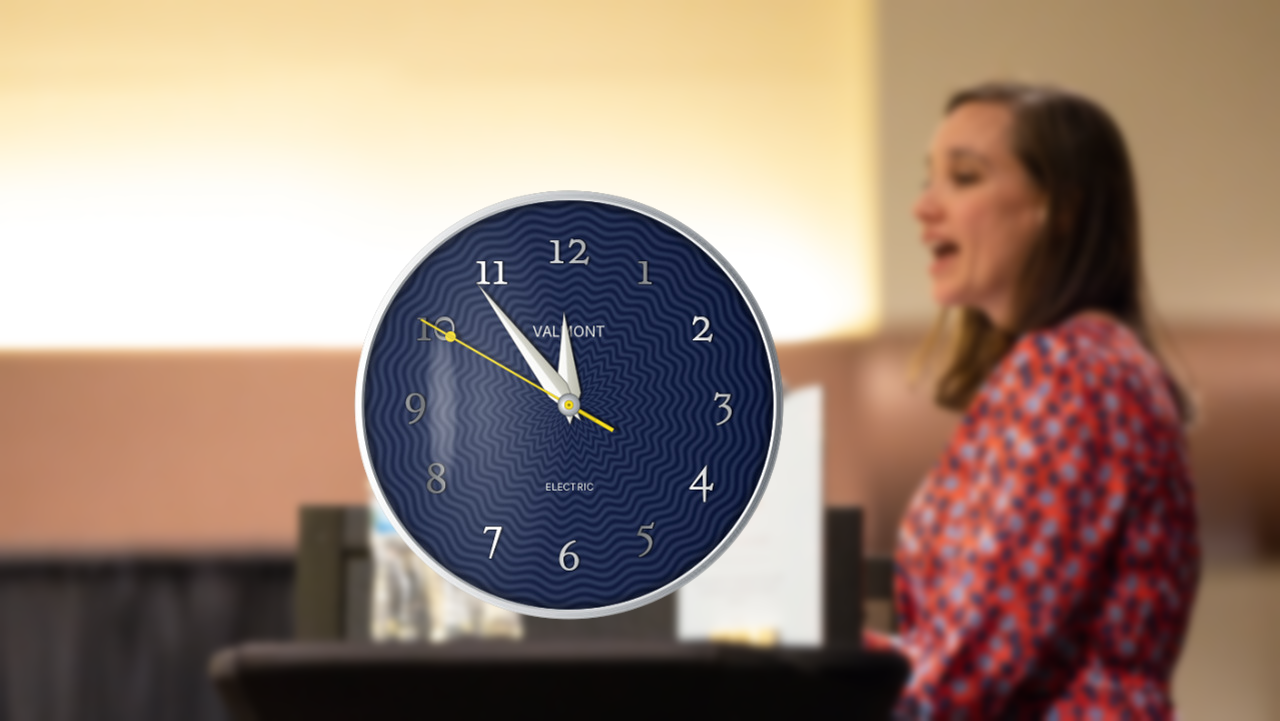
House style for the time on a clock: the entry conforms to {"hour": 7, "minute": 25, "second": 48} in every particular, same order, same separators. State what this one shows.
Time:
{"hour": 11, "minute": 53, "second": 50}
